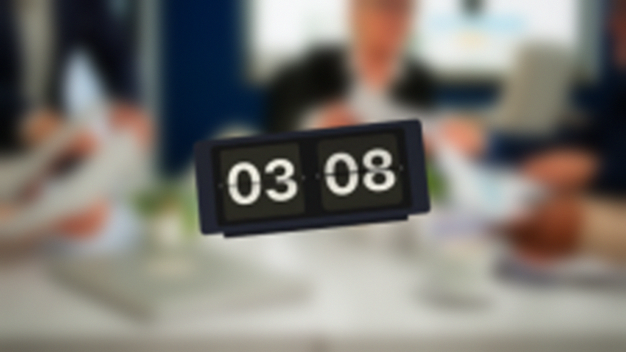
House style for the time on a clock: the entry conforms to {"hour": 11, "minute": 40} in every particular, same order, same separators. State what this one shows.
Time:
{"hour": 3, "minute": 8}
